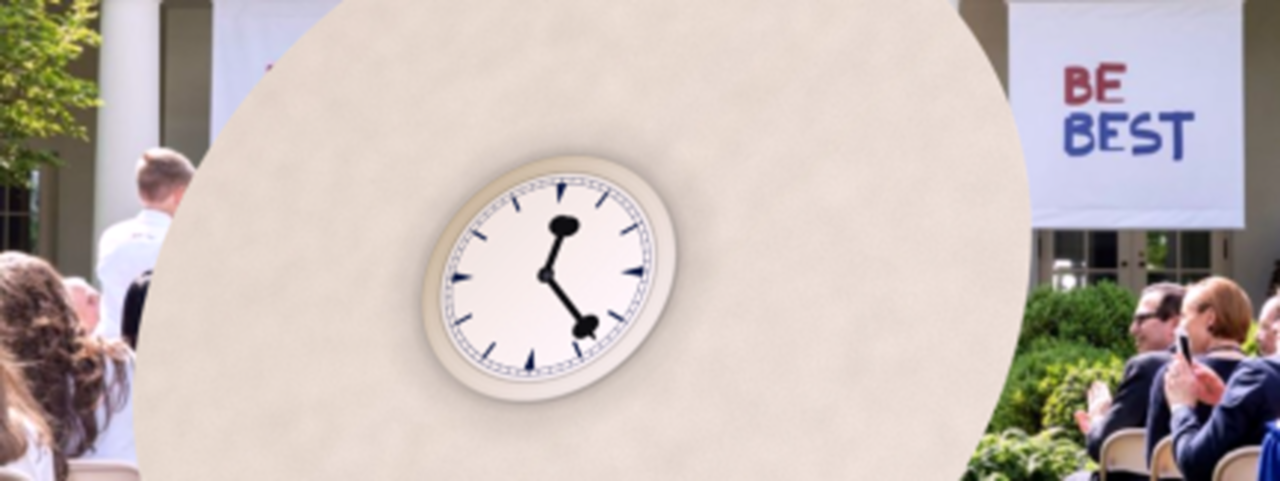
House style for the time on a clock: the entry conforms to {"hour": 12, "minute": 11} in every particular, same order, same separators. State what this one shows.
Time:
{"hour": 12, "minute": 23}
